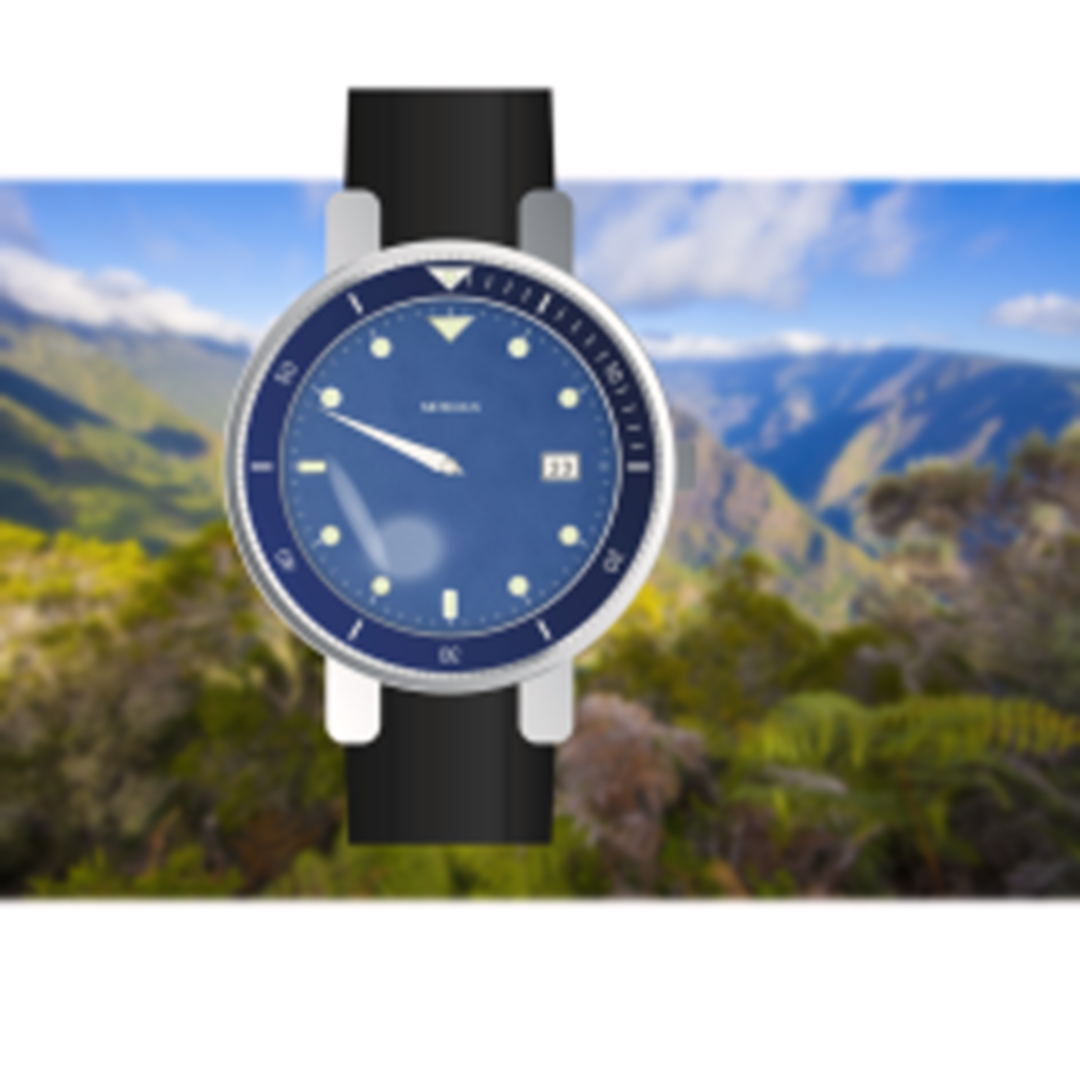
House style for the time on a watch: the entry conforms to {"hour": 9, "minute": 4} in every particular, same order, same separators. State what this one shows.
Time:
{"hour": 9, "minute": 49}
